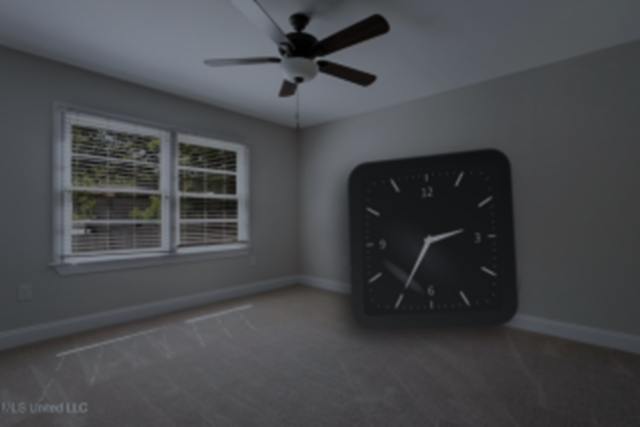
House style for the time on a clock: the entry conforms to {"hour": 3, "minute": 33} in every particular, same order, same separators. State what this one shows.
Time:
{"hour": 2, "minute": 35}
